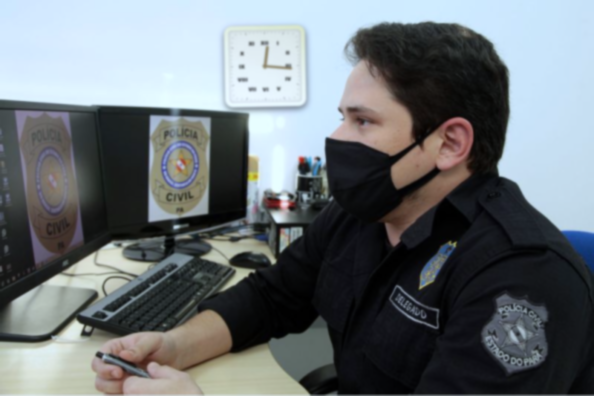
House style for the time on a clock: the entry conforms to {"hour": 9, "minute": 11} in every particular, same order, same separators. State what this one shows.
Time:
{"hour": 12, "minute": 16}
